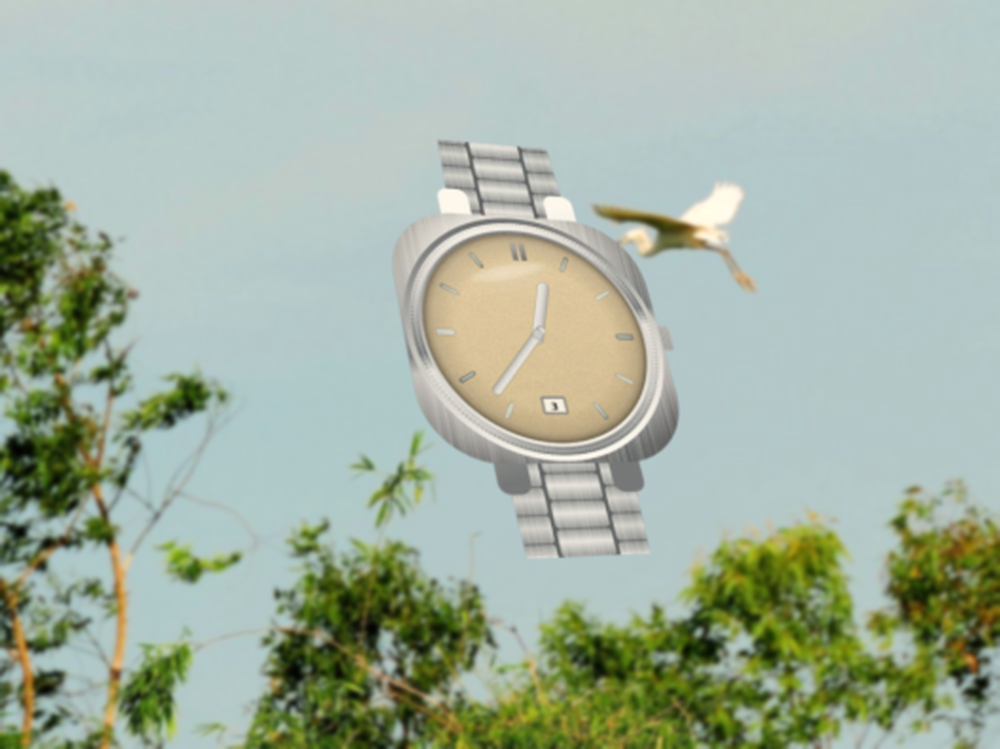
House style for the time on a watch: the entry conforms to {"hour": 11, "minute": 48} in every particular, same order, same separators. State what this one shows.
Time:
{"hour": 12, "minute": 37}
